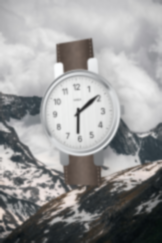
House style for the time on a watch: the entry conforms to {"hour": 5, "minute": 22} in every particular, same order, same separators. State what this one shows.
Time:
{"hour": 6, "minute": 9}
